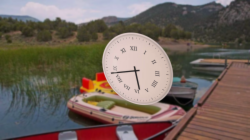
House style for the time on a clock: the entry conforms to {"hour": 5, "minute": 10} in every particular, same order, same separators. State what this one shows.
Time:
{"hour": 5, "minute": 43}
